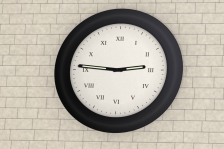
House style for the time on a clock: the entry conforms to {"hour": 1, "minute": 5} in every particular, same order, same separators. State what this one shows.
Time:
{"hour": 2, "minute": 46}
